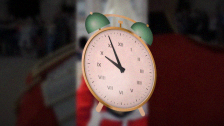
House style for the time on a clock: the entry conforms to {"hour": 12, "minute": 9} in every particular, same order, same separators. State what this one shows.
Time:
{"hour": 9, "minute": 56}
